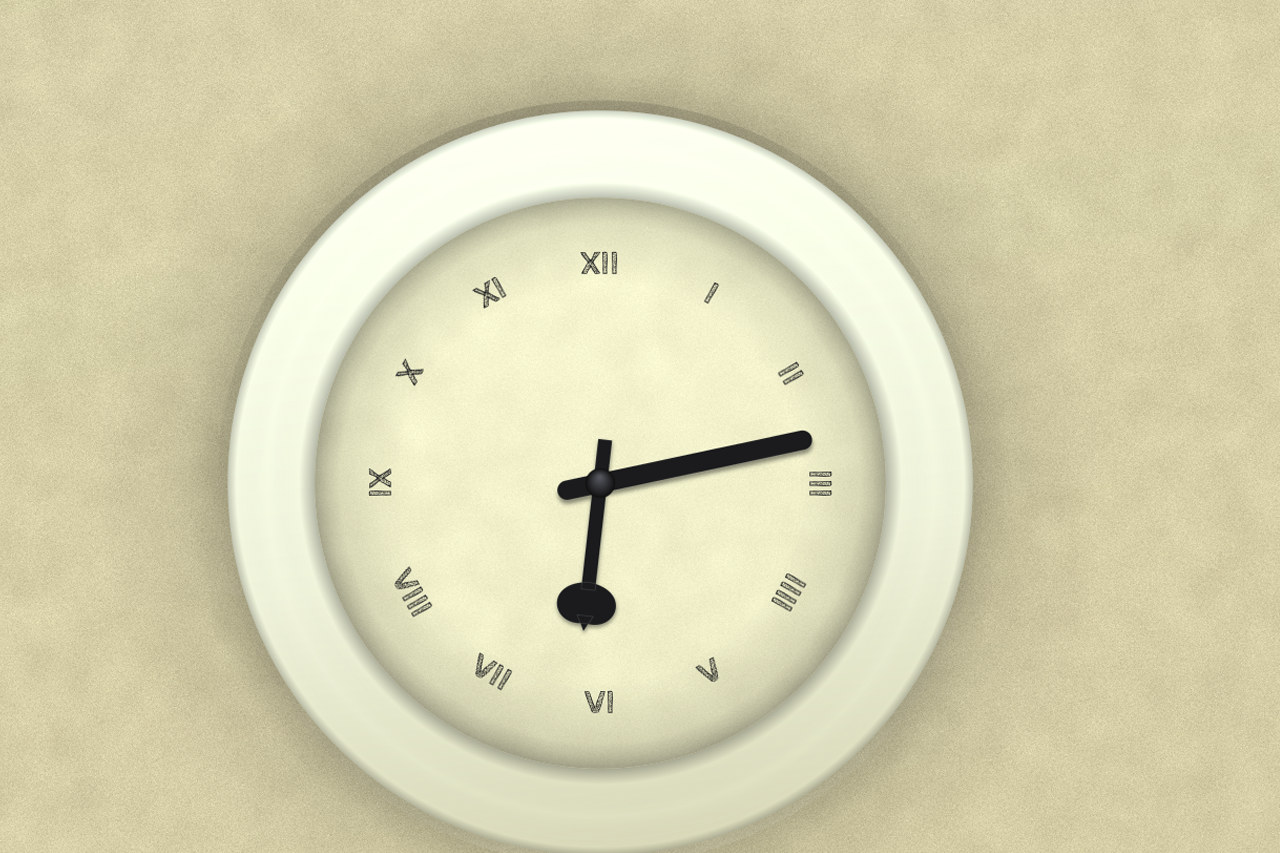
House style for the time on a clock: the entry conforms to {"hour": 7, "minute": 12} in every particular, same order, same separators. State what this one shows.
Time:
{"hour": 6, "minute": 13}
